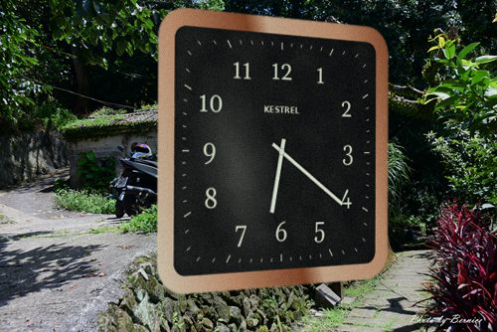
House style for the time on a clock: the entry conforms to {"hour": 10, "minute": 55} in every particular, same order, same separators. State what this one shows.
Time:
{"hour": 6, "minute": 21}
